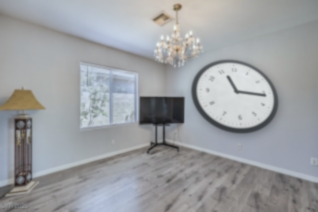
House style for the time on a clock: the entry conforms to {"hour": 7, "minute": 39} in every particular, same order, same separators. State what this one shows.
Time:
{"hour": 11, "minute": 16}
